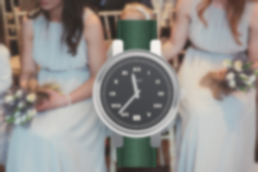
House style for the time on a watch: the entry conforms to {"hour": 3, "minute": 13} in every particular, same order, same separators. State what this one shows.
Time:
{"hour": 11, "minute": 37}
